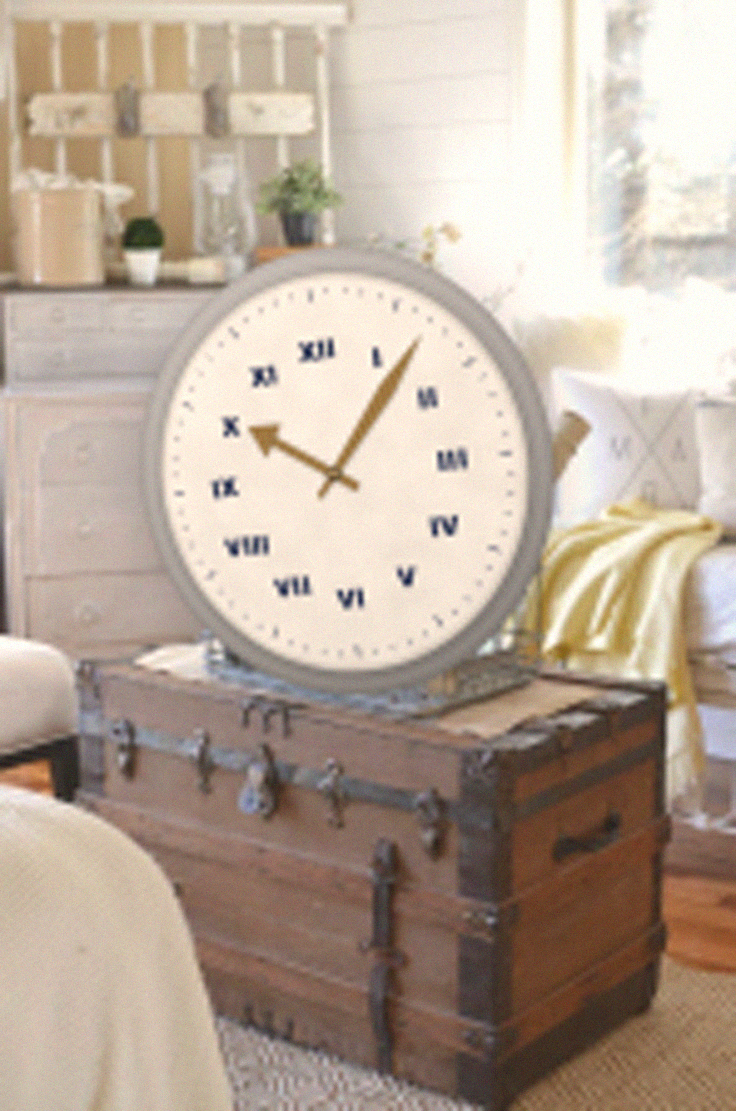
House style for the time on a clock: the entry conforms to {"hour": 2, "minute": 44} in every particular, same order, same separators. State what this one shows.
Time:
{"hour": 10, "minute": 7}
